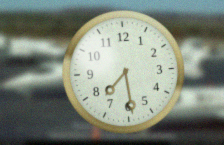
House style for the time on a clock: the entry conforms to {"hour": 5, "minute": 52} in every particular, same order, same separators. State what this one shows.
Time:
{"hour": 7, "minute": 29}
